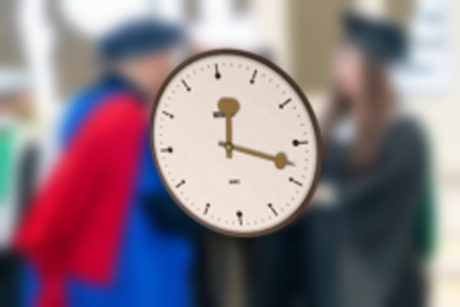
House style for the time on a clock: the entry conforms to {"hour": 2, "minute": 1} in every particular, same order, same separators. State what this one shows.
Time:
{"hour": 12, "minute": 18}
